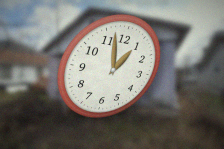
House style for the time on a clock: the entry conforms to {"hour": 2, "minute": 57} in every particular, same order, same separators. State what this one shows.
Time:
{"hour": 12, "minute": 57}
